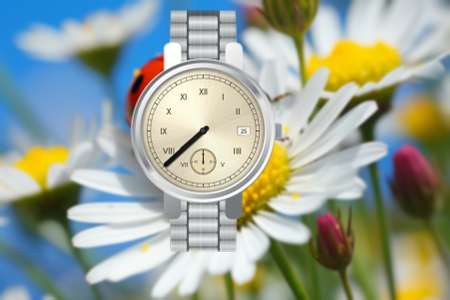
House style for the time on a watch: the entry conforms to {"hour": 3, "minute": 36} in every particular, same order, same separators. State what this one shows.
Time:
{"hour": 7, "minute": 38}
